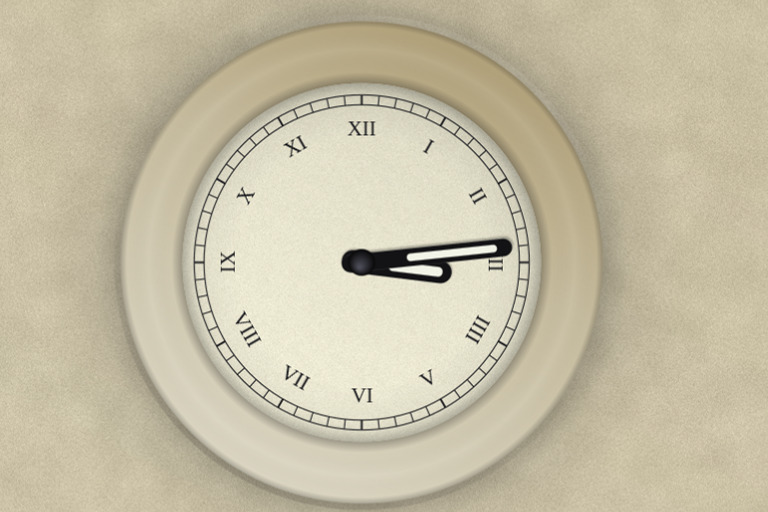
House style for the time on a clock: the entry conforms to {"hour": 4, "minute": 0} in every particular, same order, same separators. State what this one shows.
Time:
{"hour": 3, "minute": 14}
